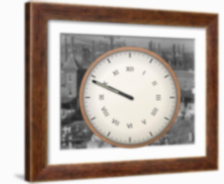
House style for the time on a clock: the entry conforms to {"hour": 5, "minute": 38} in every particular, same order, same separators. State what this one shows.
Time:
{"hour": 9, "minute": 49}
